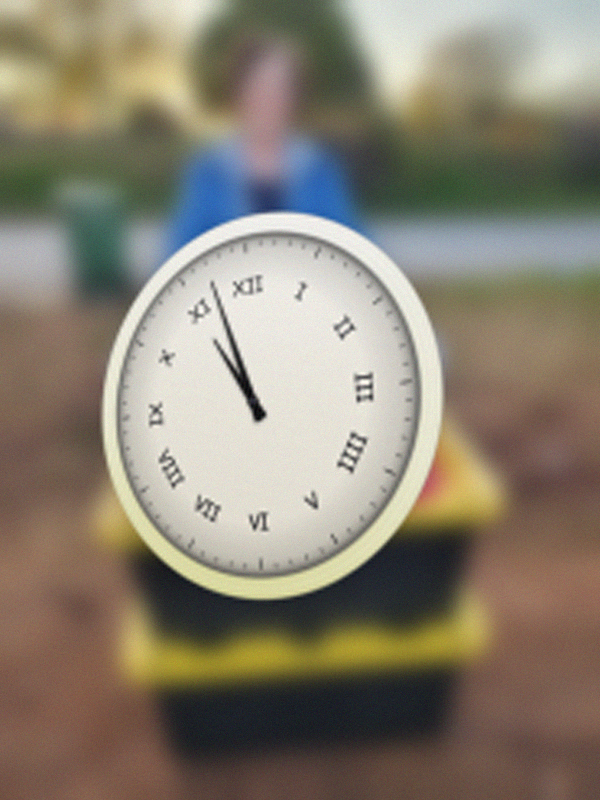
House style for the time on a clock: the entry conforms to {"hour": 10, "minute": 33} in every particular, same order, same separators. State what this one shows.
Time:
{"hour": 10, "minute": 57}
